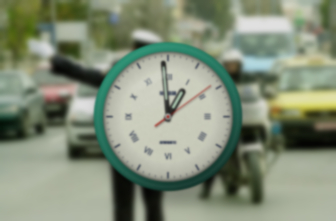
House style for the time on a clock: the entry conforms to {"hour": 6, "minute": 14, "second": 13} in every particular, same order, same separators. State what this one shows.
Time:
{"hour": 12, "minute": 59, "second": 9}
